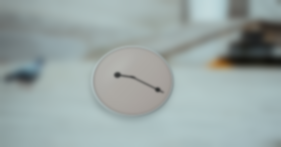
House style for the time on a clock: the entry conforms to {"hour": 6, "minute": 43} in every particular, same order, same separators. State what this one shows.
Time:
{"hour": 9, "minute": 20}
